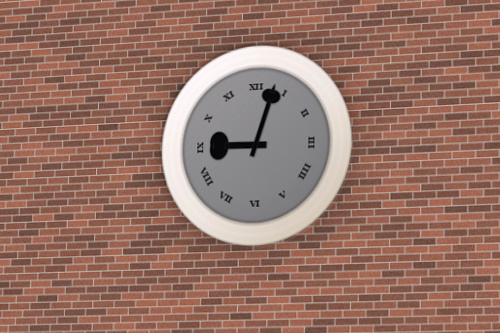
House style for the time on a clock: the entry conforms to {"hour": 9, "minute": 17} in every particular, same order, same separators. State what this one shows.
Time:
{"hour": 9, "minute": 3}
